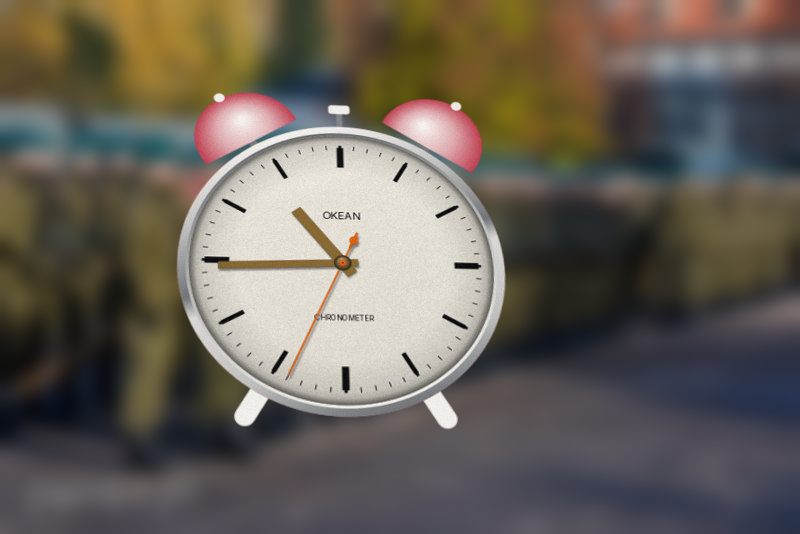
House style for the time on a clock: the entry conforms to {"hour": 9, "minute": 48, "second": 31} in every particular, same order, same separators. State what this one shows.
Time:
{"hour": 10, "minute": 44, "second": 34}
